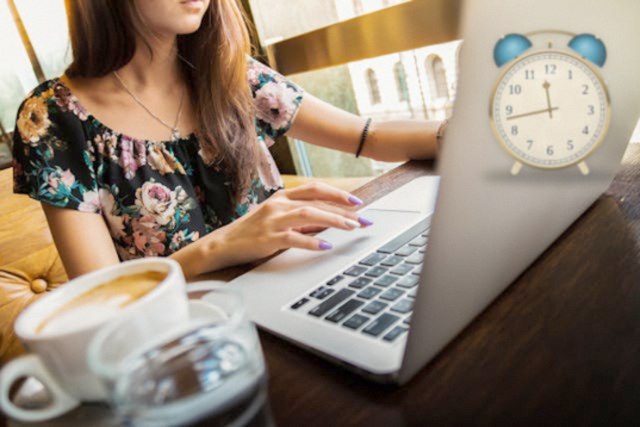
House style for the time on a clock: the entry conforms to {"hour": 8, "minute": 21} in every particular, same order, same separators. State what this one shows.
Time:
{"hour": 11, "minute": 43}
